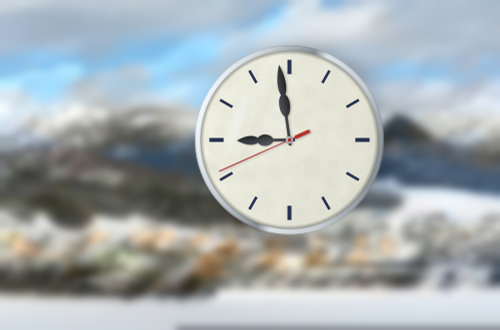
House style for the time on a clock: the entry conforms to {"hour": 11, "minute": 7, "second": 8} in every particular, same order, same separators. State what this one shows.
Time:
{"hour": 8, "minute": 58, "second": 41}
